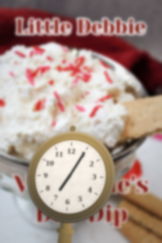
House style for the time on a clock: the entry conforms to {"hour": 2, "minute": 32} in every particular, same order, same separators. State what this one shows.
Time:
{"hour": 7, "minute": 5}
